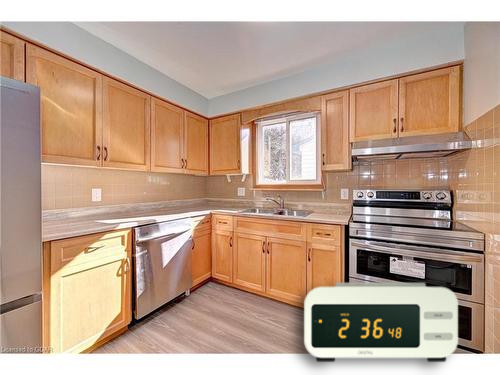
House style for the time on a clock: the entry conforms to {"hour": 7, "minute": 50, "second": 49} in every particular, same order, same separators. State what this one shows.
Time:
{"hour": 2, "minute": 36, "second": 48}
